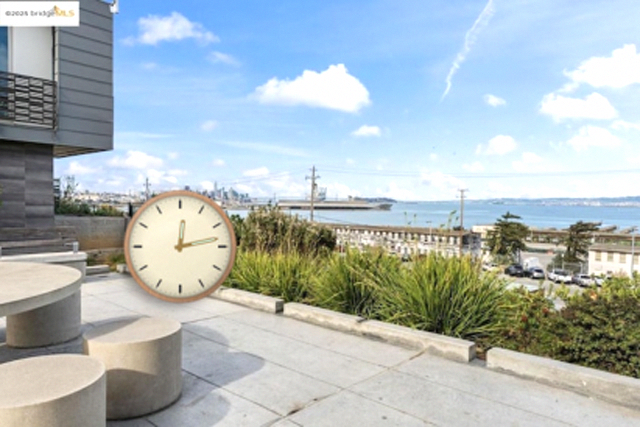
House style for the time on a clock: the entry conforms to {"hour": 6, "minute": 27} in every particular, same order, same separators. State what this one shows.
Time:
{"hour": 12, "minute": 13}
